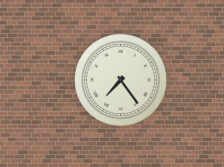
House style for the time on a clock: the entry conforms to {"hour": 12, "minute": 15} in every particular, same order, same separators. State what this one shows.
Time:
{"hour": 7, "minute": 24}
